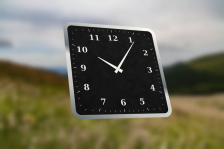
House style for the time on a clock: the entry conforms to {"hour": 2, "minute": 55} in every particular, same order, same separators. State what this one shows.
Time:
{"hour": 10, "minute": 6}
